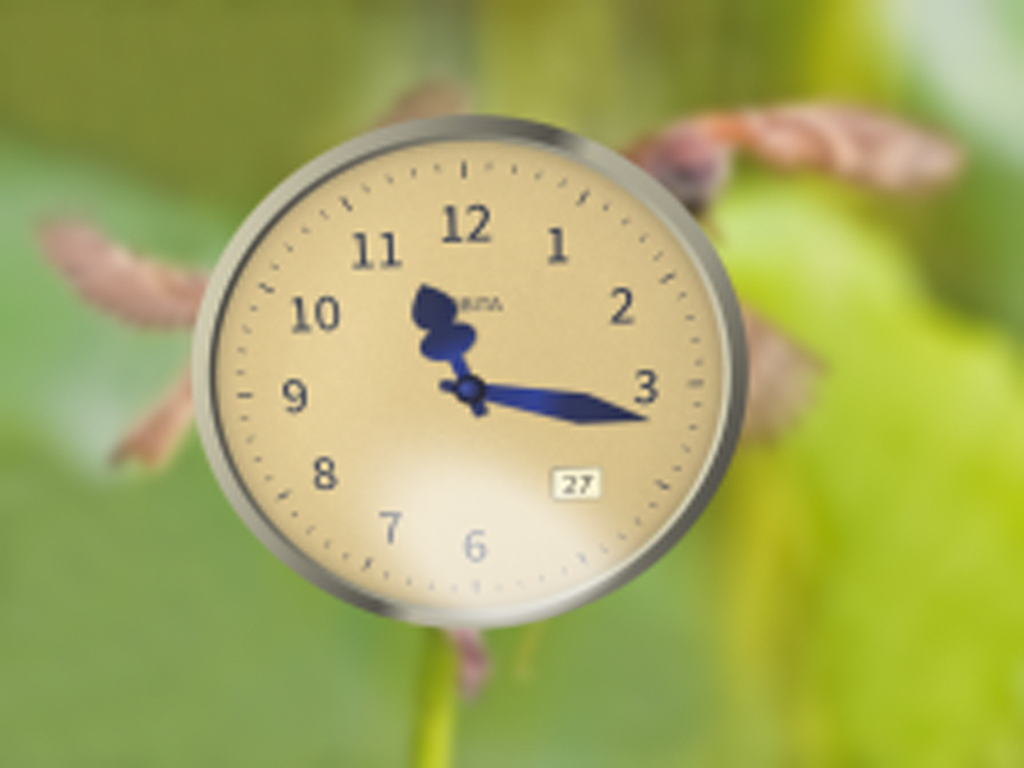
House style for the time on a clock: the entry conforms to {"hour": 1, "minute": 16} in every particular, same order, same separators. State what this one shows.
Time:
{"hour": 11, "minute": 17}
